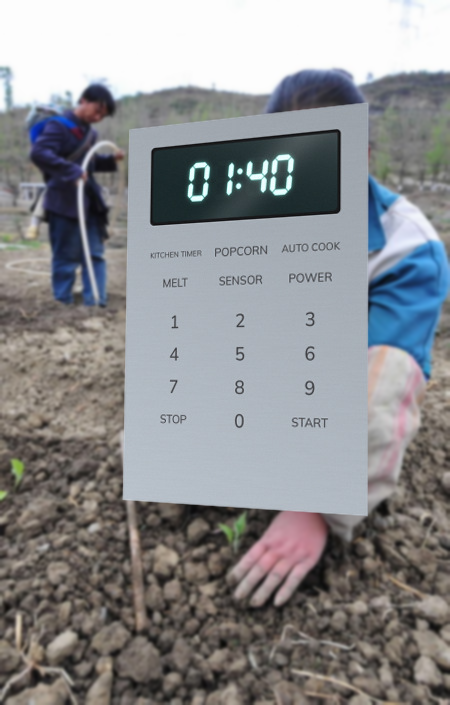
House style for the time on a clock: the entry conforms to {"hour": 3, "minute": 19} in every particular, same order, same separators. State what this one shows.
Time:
{"hour": 1, "minute": 40}
